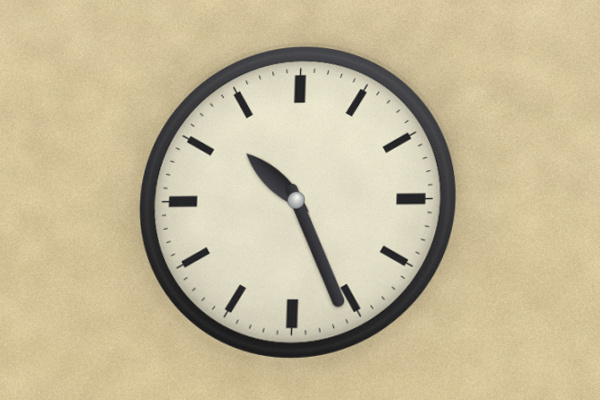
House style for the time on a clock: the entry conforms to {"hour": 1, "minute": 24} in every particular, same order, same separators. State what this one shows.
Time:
{"hour": 10, "minute": 26}
